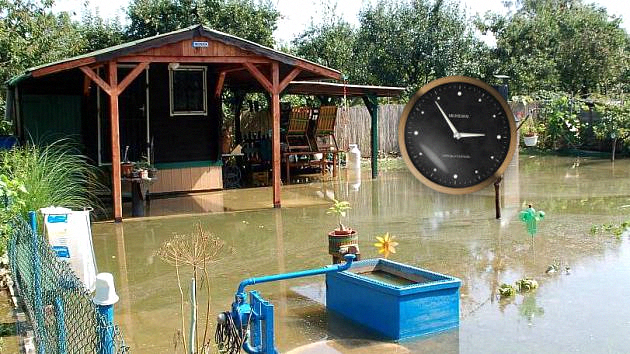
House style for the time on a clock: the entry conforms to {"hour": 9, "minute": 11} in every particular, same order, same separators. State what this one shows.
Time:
{"hour": 2, "minute": 54}
